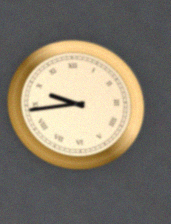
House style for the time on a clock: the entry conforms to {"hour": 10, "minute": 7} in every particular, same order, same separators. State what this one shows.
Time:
{"hour": 9, "minute": 44}
